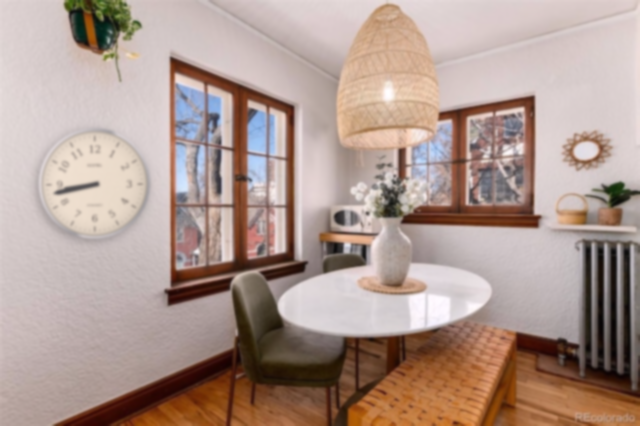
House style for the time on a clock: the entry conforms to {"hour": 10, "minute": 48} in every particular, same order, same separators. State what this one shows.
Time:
{"hour": 8, "minute": 43}
